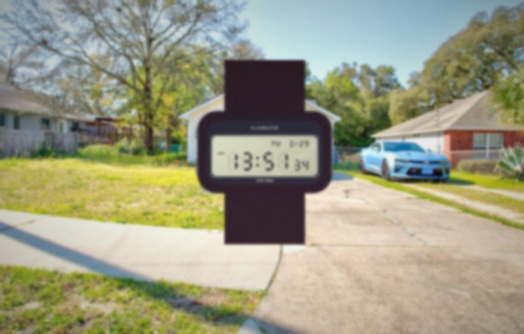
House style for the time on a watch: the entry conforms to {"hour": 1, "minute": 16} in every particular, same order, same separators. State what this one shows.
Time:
{"hour": 13, "minute": 51}
